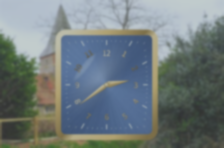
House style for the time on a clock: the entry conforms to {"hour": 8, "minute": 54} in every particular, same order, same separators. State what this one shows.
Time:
{"hour": 2, "minute": 39}
